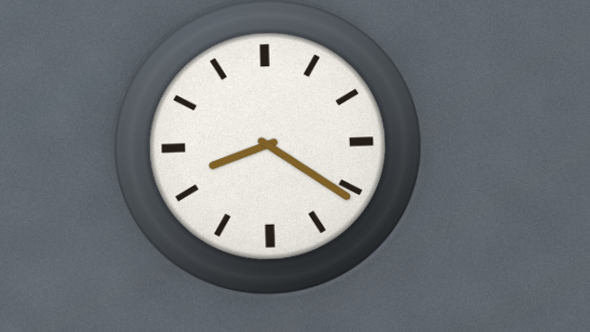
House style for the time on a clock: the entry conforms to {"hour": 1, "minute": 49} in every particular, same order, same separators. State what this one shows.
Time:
{"hour": 8, "minute": 21}
